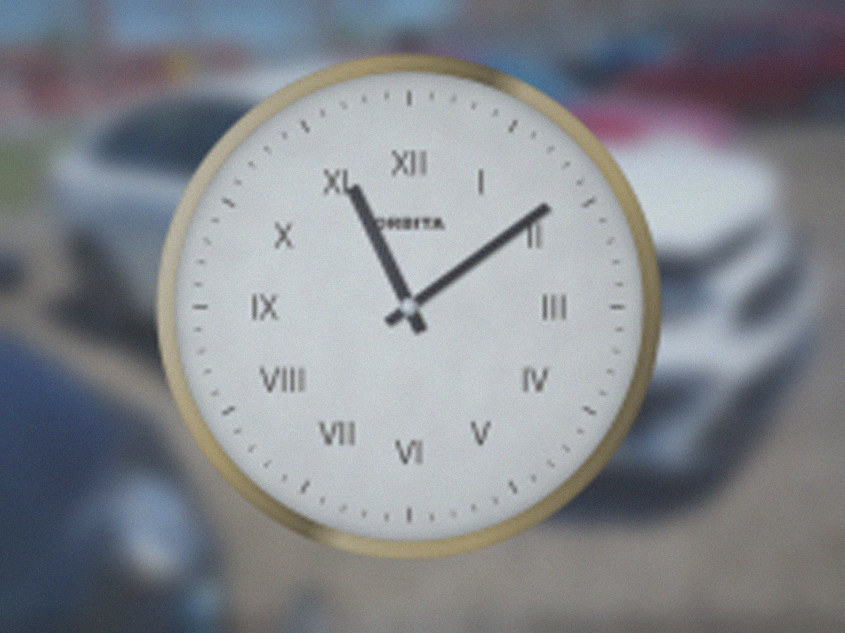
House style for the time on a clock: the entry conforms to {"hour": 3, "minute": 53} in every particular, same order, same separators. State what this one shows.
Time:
{"hour": 11, "minute": 9}
